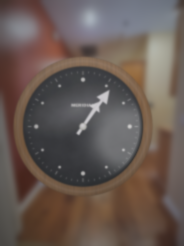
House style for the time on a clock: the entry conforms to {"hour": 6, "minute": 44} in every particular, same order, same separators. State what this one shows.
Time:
{"hour": 1, "minute": 6}
